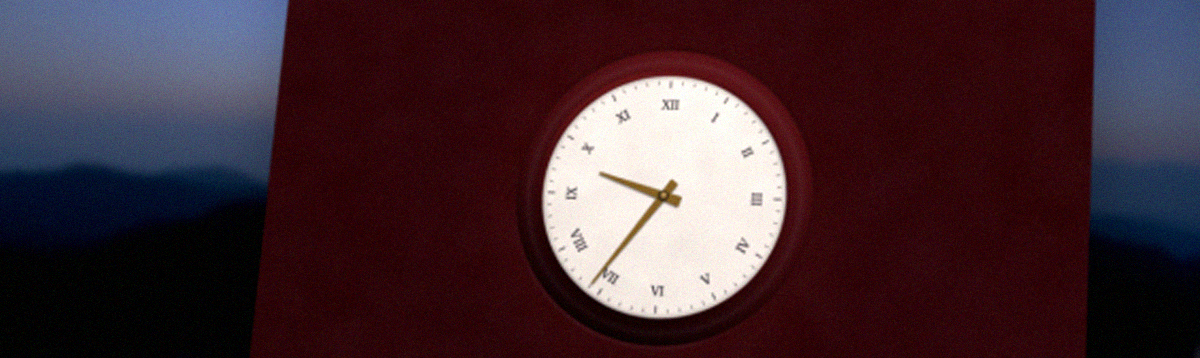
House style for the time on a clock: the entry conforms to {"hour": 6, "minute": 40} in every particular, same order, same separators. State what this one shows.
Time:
{"hour": 9, "minute": 36}
